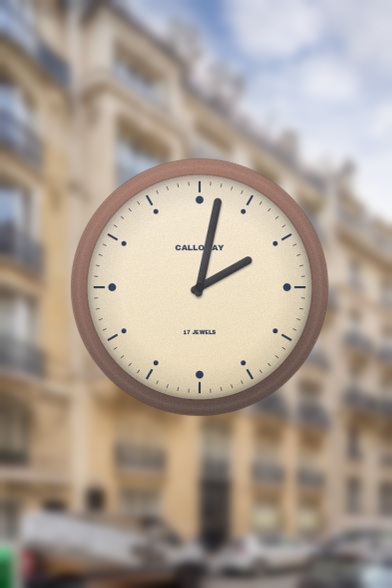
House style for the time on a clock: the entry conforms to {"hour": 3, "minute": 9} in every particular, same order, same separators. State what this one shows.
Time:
{"hour": 2, "minute": 2}
